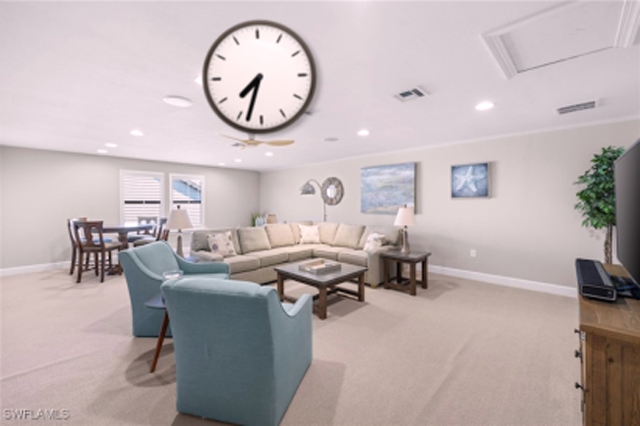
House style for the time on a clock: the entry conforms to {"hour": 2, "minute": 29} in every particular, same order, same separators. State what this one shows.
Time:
{"hour": 7, "minute": 33}
